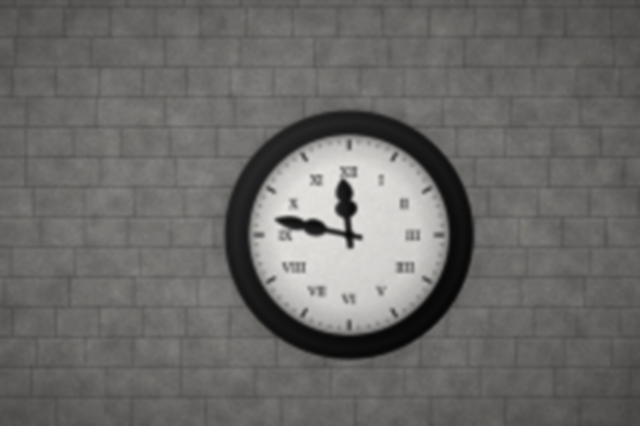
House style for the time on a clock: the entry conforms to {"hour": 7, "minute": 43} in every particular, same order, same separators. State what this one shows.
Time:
{"hour": 11, "minute": 47}
